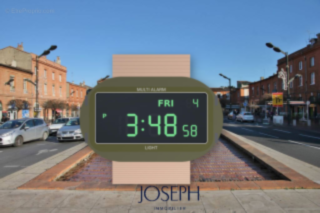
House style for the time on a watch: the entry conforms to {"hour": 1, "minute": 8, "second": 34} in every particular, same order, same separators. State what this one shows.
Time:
{"hour": 3, "minute": 48, "second": 58}
